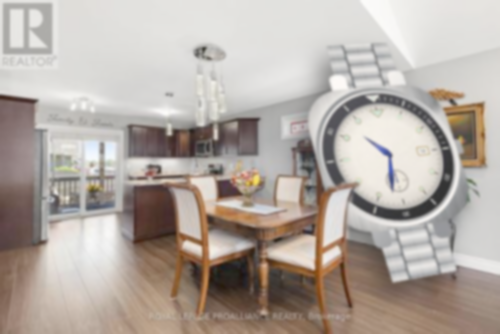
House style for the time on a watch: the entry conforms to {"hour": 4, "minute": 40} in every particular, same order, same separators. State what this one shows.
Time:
{"hour": 10, "minute": 32}
